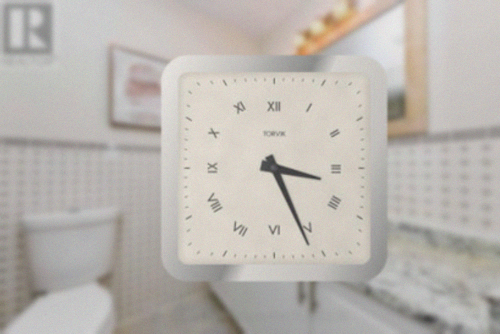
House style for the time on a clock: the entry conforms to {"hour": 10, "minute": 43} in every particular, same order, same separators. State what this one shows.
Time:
{"hour": 3, "minute": 26}
